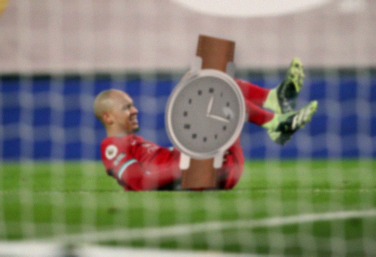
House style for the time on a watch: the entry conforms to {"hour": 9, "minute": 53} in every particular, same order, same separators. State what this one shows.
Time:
{"hour": 12, "minute": 17}
